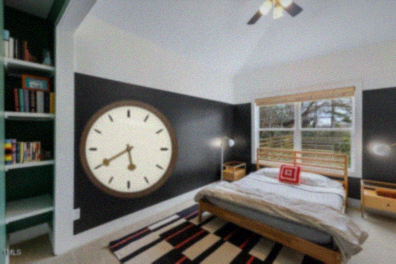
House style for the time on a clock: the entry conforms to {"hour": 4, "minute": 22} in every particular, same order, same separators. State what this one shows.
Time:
{"hour": 5, "minute": 40}
